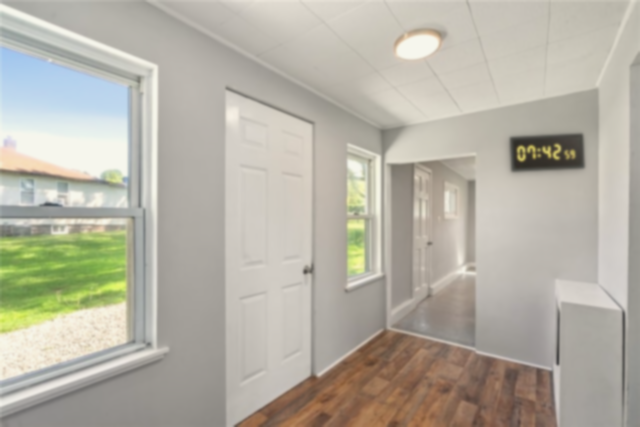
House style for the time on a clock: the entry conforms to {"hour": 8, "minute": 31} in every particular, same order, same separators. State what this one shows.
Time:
{"hour": 7, "minute": 42}
